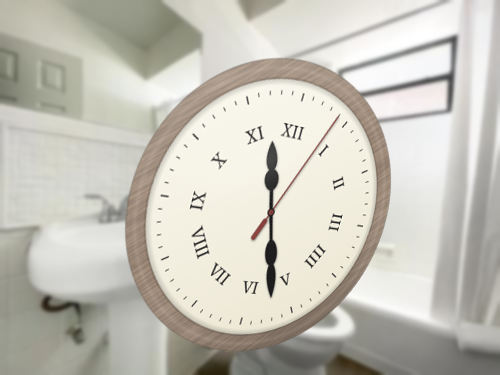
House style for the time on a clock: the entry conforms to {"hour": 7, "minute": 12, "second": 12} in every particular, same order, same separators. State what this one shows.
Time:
{"hour": 11, "minute": 27, "second": 4}
